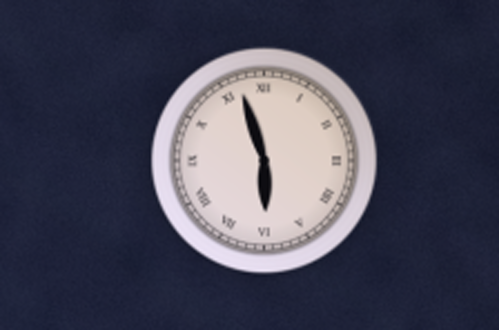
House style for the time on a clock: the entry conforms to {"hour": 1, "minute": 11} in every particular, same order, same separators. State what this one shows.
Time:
{"hour": 5, "minute": 57}
